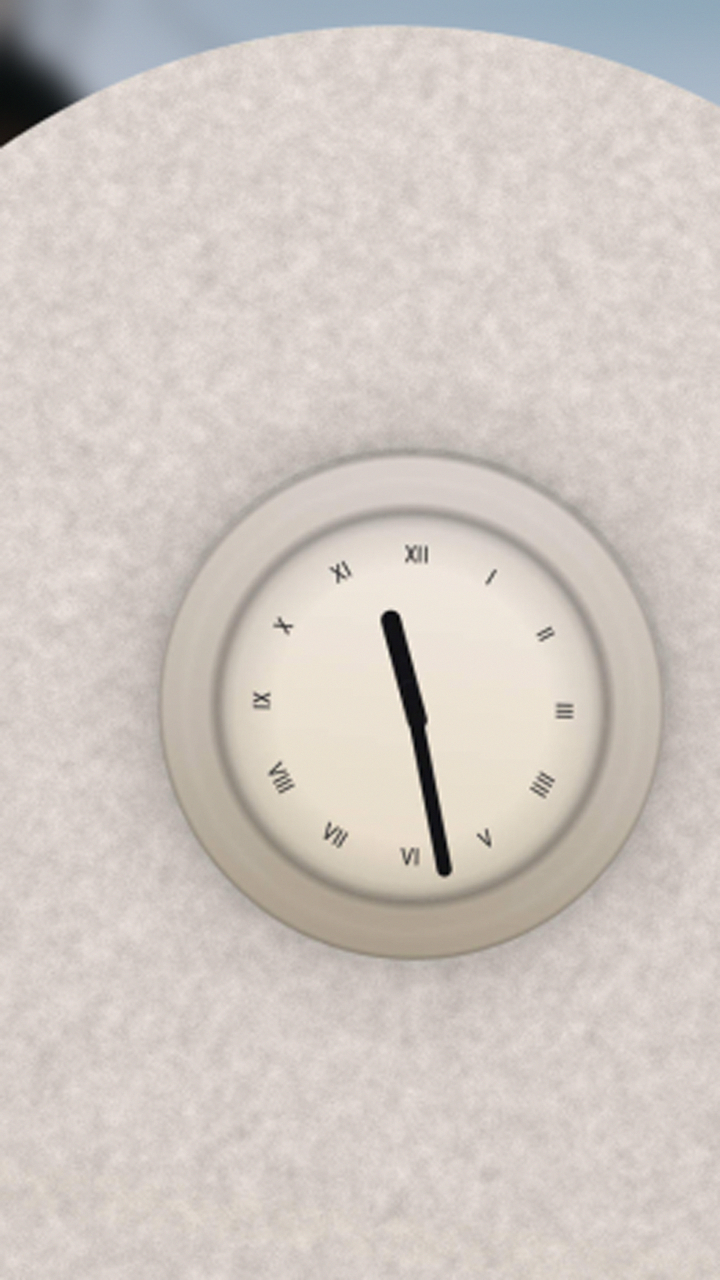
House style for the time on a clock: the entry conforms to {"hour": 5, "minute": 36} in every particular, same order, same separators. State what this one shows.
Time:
{"hour": 11, "minute": 28}
